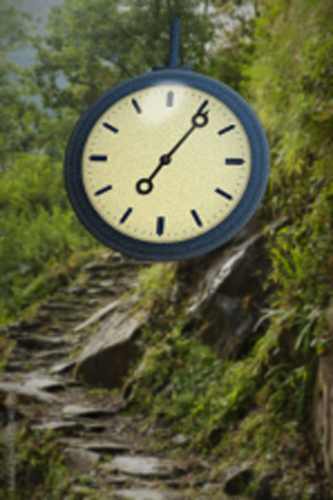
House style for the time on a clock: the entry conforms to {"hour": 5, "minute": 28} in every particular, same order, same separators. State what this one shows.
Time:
{"hour": 7, "minute": 6}
